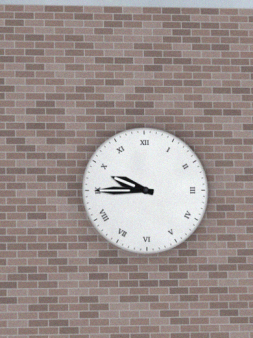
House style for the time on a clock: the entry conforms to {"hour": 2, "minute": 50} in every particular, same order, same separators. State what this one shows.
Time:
{"hour": 9, "minute": 45}
